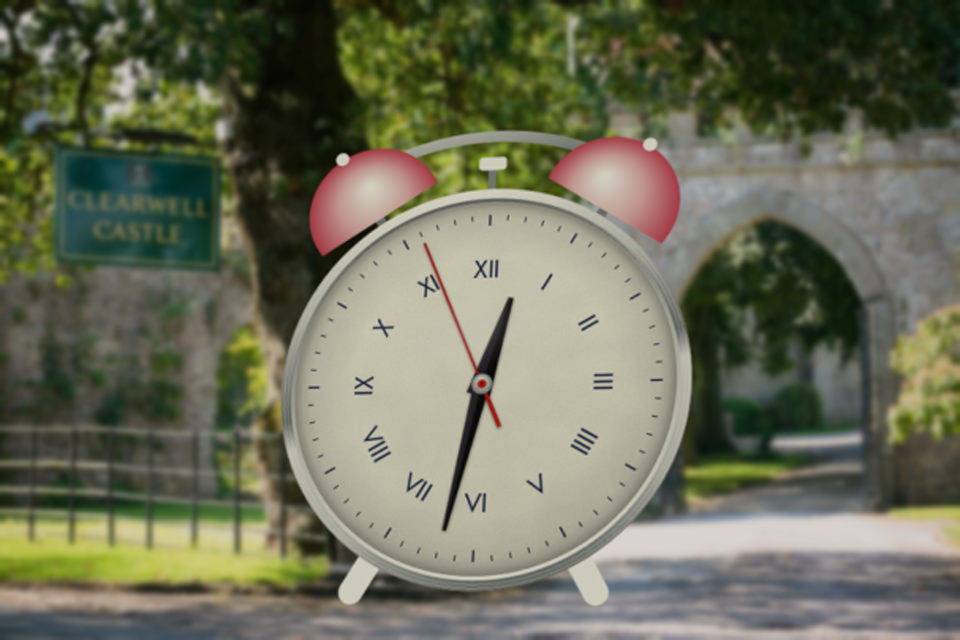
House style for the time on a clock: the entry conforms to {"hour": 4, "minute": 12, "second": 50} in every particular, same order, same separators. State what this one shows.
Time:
{"hour": 12, "minute": 31, "second": 56}
